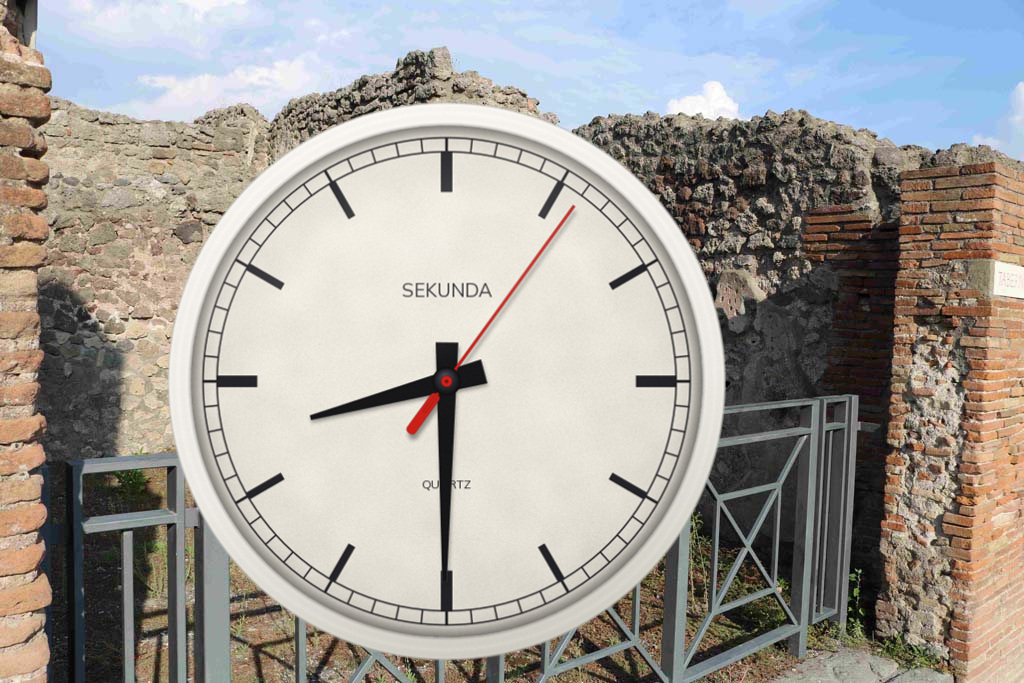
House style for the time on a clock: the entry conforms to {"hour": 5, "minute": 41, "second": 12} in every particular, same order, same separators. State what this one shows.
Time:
{"hour": 8, "minute": 30, "second": 6}
